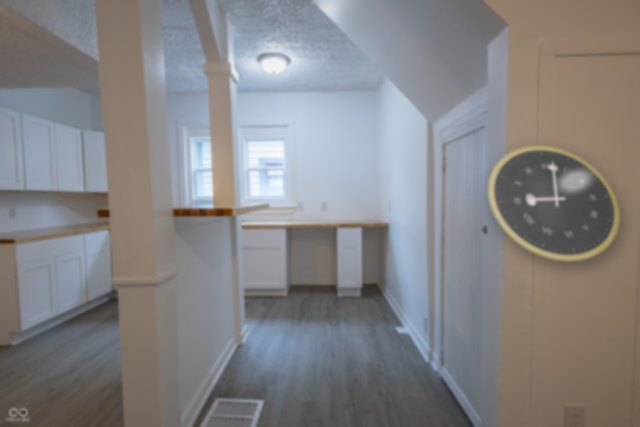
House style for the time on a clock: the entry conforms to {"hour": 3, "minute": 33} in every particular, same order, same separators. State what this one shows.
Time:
{"hour": 9, "minute": 2}
